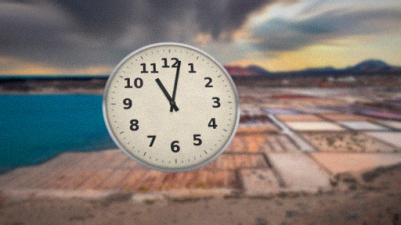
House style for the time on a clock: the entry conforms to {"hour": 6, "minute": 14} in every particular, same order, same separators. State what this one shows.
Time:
{"hour": 11, "minute": 2}
